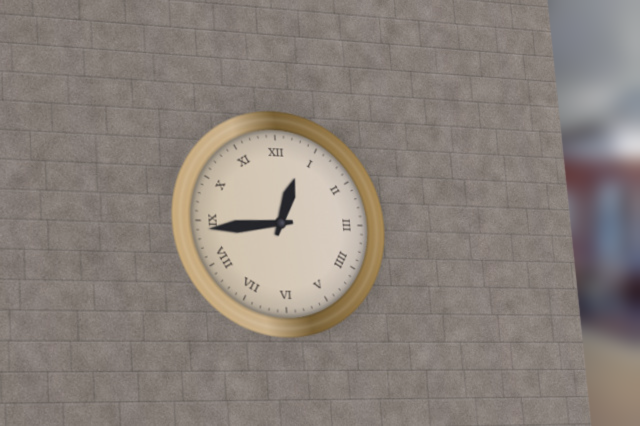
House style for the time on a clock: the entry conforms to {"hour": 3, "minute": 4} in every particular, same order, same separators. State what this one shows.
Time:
{"hour": 12, "minute": 44}
